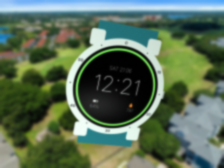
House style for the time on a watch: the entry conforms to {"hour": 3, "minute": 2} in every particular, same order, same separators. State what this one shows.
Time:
{"hour": 12, "minute": 21}
